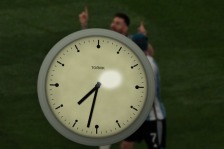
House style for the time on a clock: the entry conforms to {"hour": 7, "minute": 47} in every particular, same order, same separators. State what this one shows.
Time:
{"hour": 7, "minute": 32}
